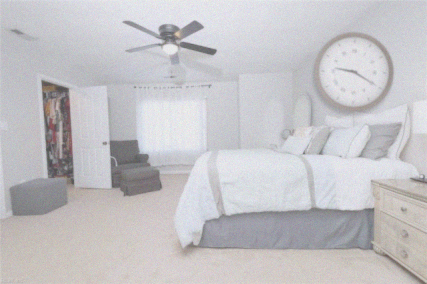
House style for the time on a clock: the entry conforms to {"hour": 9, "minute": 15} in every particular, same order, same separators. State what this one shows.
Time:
{"hour": 9, "minute": 20}
